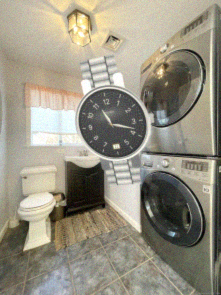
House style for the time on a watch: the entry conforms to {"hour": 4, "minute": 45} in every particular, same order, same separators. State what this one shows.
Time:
{"hour": 11, "minute": 18}
